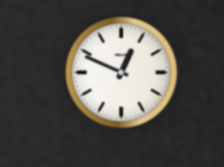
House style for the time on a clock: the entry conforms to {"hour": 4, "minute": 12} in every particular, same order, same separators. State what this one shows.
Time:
{"hour": 12, "minute": 49}
